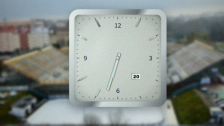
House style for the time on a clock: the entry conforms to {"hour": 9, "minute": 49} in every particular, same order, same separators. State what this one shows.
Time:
{"hour": 6, "minute": 33}
